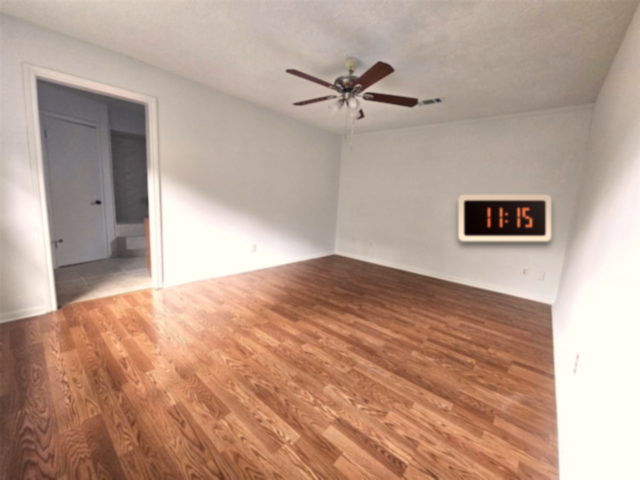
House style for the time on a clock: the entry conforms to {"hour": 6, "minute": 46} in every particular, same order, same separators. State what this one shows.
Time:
{"hour": 11, "minute": 15}
